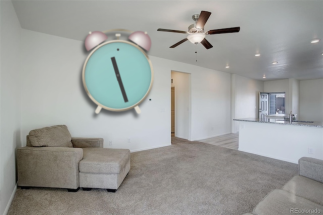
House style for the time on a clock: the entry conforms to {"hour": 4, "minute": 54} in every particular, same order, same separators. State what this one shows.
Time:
{"hour": 11, "minute": 27}
